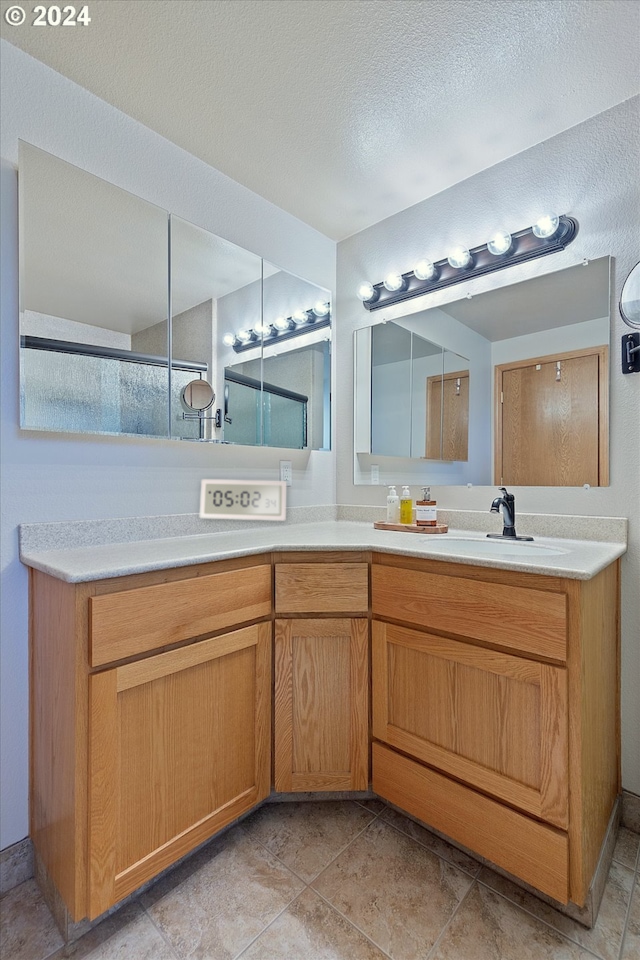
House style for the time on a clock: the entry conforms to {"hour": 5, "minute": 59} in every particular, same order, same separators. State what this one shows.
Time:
{"hour": 5, "minute": 2}
